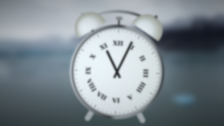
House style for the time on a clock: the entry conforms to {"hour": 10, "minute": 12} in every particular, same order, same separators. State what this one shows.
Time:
{"hour": 11, "minute": 4}
